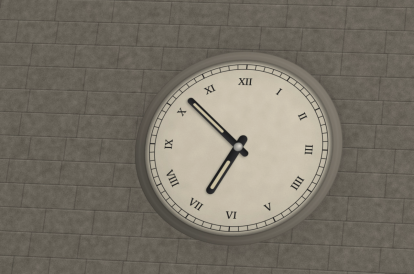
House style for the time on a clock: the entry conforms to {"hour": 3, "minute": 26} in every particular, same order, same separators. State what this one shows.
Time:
{"hour": 6, "minute": 52}
